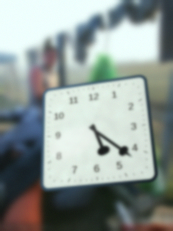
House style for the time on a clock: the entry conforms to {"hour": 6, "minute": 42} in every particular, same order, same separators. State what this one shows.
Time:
{"hour": 5, "minute": 22}
